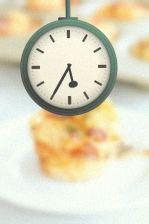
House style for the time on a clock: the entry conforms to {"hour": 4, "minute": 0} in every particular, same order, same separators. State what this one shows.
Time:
{"hour": 5, "minute": 35}
